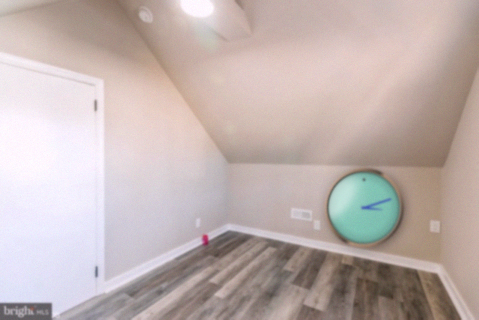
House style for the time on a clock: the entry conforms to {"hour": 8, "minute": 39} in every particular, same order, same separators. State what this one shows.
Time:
{"hour": 3, "minute": 12}
